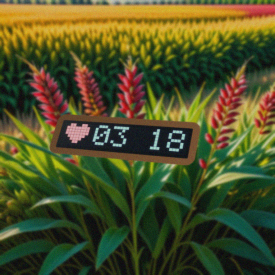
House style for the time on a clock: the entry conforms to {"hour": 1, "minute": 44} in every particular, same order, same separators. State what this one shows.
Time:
{"hour": 3, "minute": 18}
